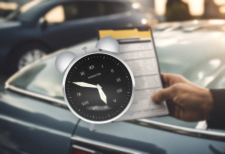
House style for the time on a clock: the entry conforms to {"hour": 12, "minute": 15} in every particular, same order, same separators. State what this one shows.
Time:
{"hour": 5, "minute": 50}
